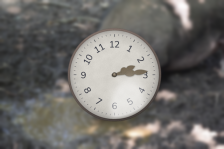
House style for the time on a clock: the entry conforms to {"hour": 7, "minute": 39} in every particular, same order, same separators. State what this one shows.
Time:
{"hour": 2, "minute": 14}
